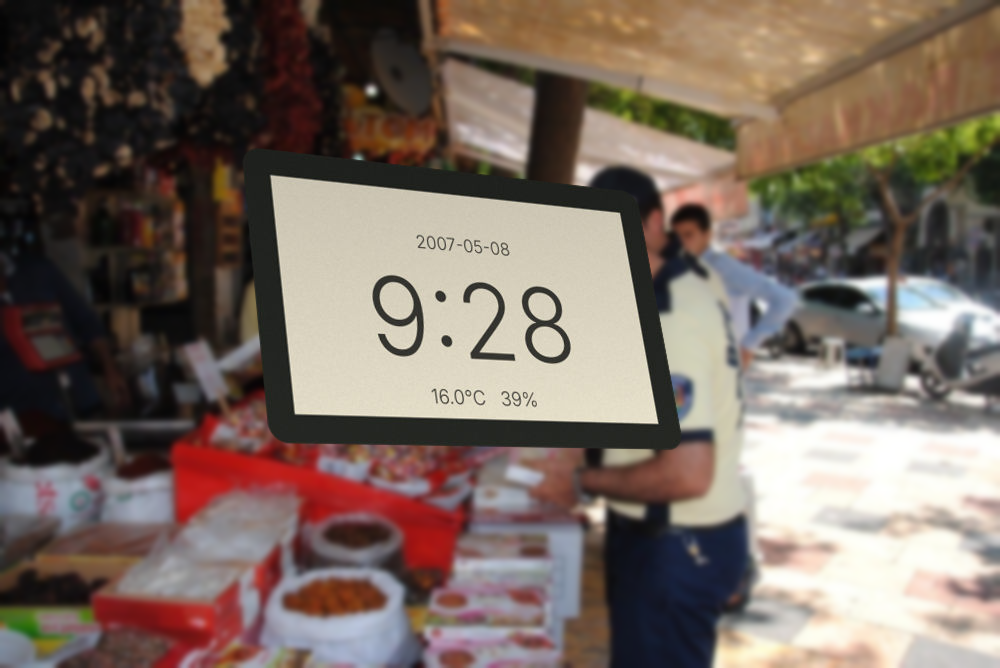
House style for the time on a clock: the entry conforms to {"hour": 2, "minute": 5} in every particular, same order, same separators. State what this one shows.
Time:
{"hour": 9, "minute": 28}
